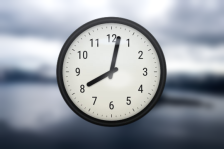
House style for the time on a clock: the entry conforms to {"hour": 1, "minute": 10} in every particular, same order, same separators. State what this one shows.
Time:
{"hour": 8, "minute": 2}
